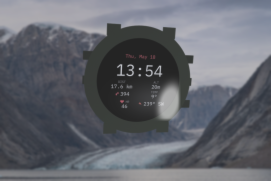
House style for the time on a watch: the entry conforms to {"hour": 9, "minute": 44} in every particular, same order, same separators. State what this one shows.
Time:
{"hour": 13, "minute": 54}
